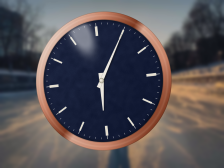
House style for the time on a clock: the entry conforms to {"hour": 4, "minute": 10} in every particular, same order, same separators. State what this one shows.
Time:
{"hour": 6, "minute": 5}
